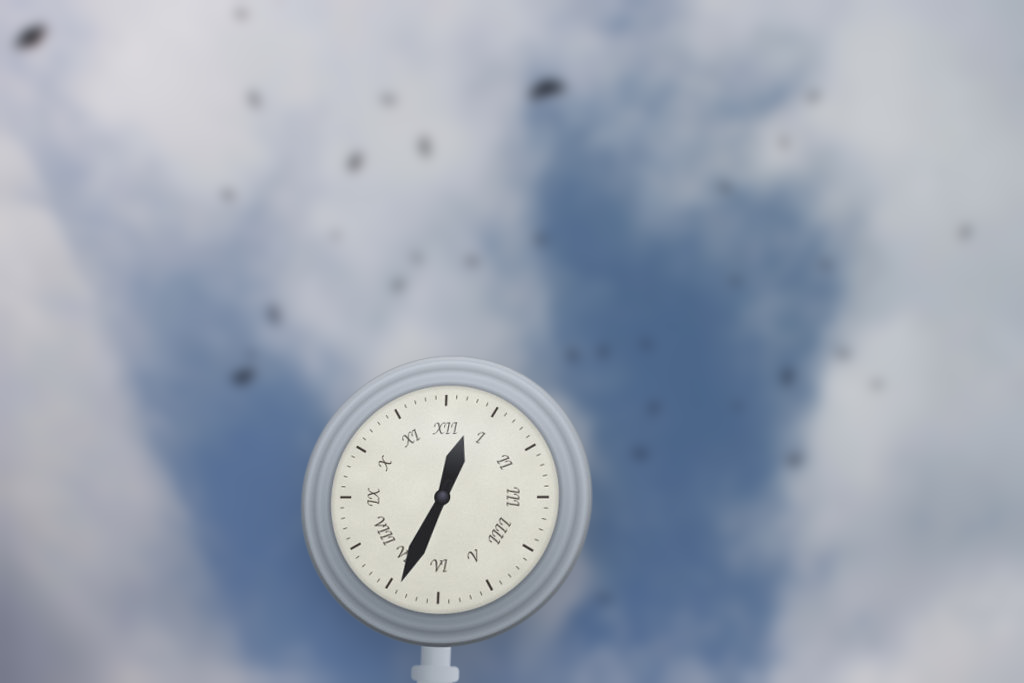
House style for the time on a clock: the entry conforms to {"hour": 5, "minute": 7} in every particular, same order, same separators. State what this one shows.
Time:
{"hour": 12, "minute": 34}
